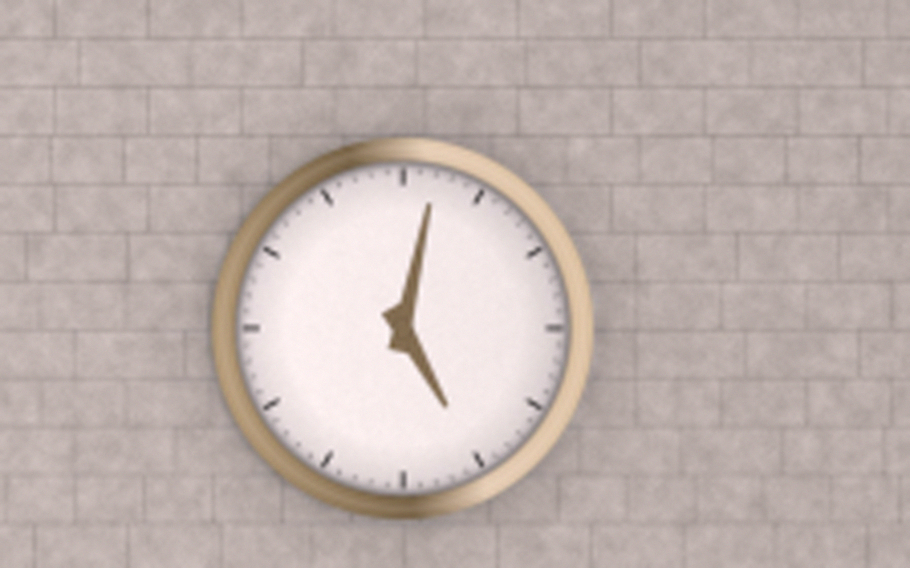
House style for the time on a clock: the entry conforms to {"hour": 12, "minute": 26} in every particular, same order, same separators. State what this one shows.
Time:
{"hour": 5, "minute": 2}
